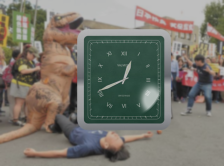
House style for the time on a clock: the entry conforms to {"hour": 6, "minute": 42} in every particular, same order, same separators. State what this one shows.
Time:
{"hour": 12, "minute": 41}
